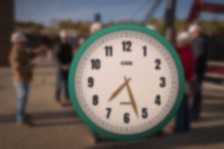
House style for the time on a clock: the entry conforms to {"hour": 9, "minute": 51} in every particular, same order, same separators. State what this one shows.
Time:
{"hour": 7, "minute": 27}
